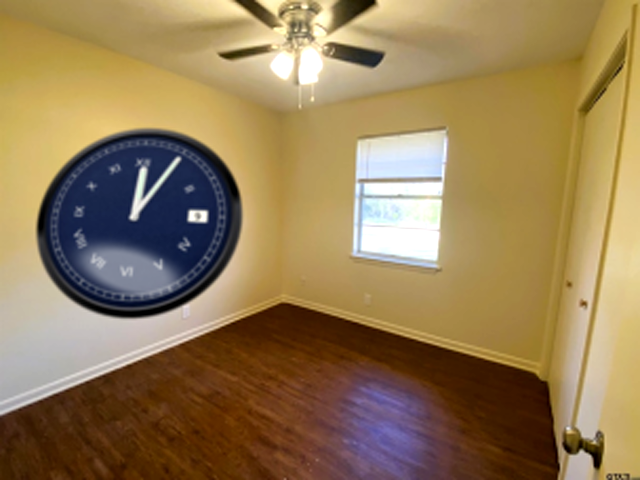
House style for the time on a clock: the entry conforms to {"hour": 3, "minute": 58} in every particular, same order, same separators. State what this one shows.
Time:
{"hour": 12, "minute": 5}
